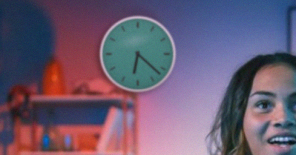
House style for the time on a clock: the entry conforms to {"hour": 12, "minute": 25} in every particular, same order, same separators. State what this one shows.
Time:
{"hour": 6, "minute": 22}
